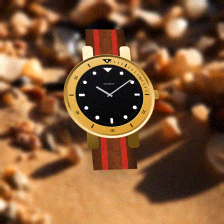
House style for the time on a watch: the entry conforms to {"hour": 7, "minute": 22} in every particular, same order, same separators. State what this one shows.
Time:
{"hour": 10, "minute": 9}
